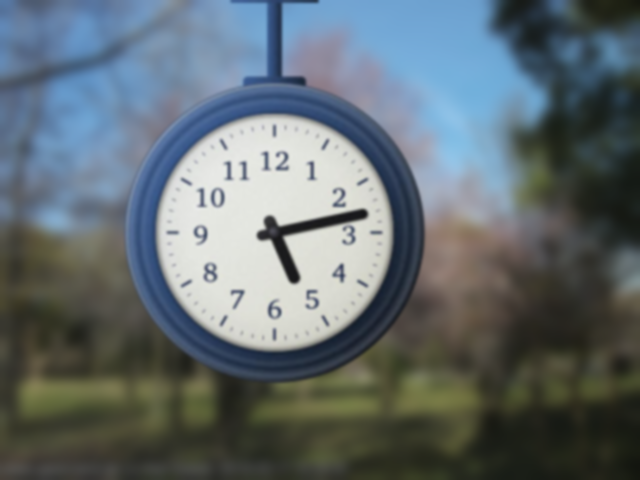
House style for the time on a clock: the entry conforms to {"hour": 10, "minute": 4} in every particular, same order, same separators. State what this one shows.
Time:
{"hour": 5, "minute": 13}
